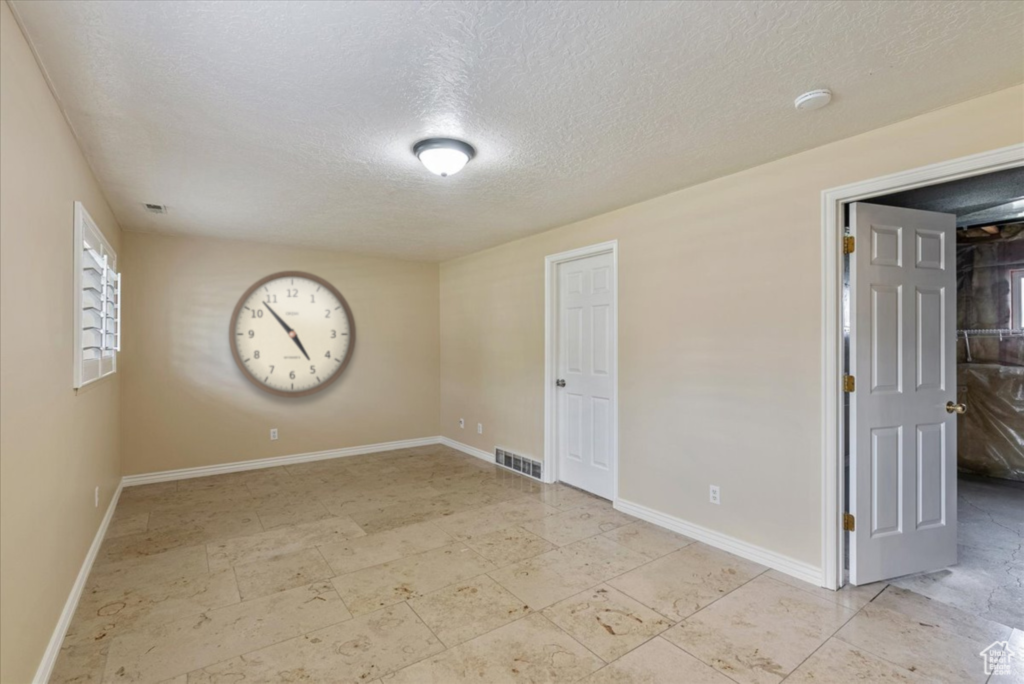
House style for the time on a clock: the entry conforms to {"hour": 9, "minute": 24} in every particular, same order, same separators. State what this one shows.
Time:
{"hour": 4, "minute": 53}
